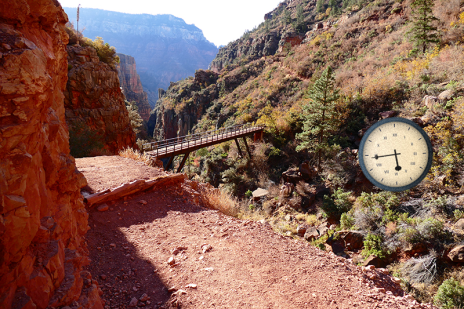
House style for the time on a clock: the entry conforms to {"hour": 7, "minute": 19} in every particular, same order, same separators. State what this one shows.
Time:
{"hour": 5, "minute": 44}
